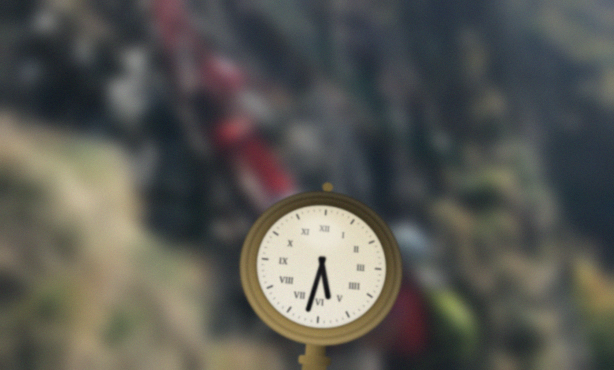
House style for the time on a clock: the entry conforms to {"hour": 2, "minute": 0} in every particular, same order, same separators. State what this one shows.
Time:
{"hour": 5, "minute": 32}
